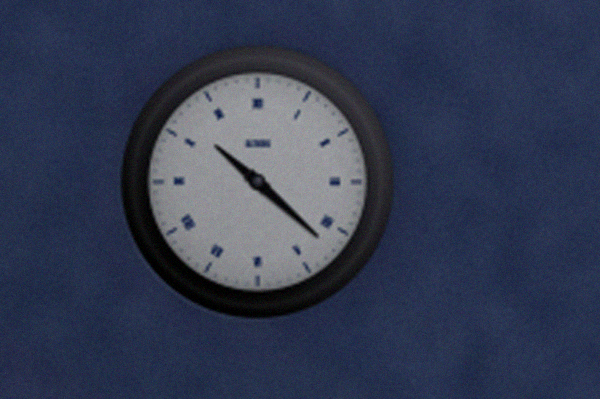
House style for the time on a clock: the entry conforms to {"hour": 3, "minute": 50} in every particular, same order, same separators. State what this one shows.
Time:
{"hour": 10, "minute": 22}
